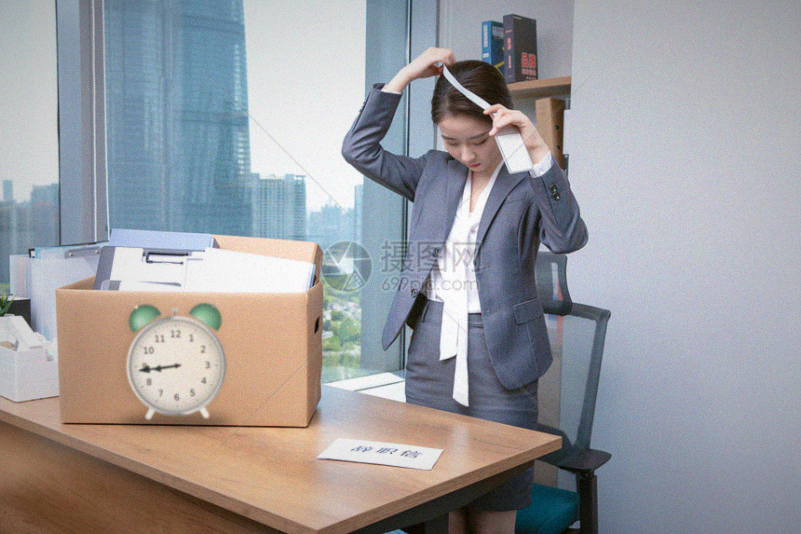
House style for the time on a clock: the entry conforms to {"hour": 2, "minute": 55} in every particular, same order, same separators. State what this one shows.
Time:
{"hour": 8, "minute": 44}
